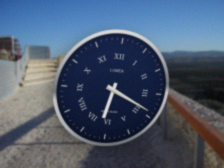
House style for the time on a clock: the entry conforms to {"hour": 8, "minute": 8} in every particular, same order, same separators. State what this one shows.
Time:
{"hour": 6, "minute": 19}
